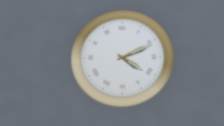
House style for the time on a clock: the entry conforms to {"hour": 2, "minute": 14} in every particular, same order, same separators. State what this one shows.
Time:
{"hour": 4, "minute": 11}
